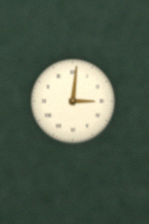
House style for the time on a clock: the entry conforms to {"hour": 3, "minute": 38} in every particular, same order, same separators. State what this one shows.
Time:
{"hour": 3, "minute": 1}
